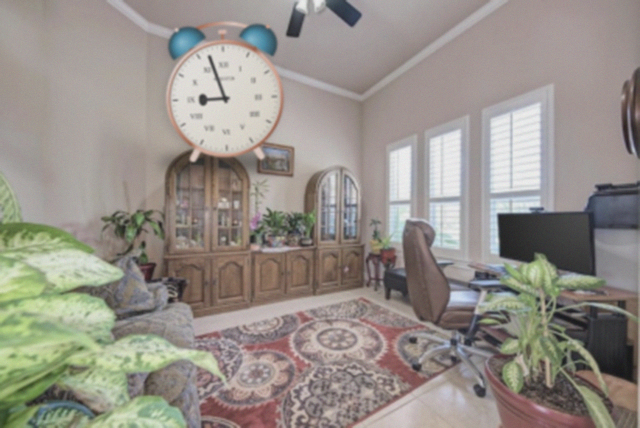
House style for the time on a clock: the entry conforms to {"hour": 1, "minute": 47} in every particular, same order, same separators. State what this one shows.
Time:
{"hour": 8, "minute": 57}
